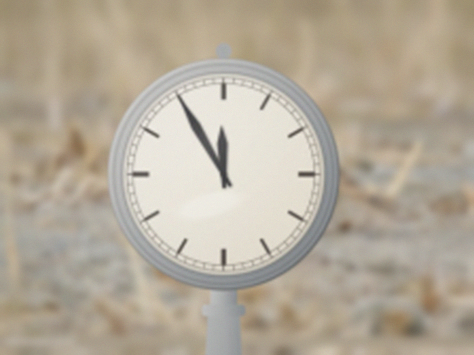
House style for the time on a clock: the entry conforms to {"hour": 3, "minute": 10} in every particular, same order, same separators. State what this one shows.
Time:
{"hour": 11, "minute": 55}
